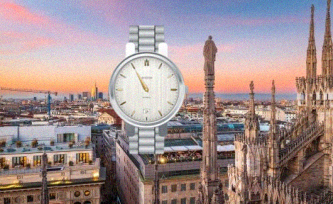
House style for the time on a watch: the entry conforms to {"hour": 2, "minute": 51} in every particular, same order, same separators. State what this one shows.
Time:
{"hour": 10, "minute": 55}
